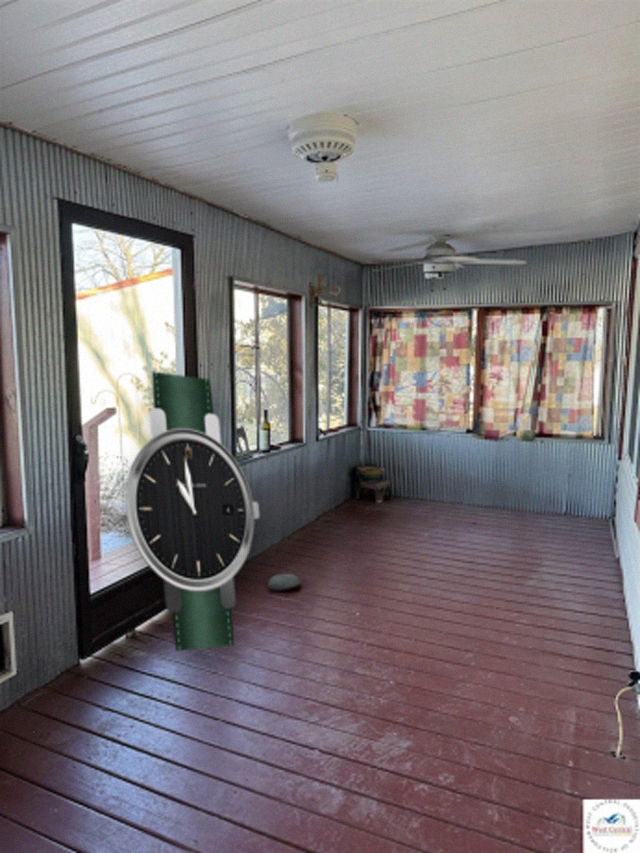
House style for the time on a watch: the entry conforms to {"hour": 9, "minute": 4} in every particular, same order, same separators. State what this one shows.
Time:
{"hour": 10, "minute": 59}
